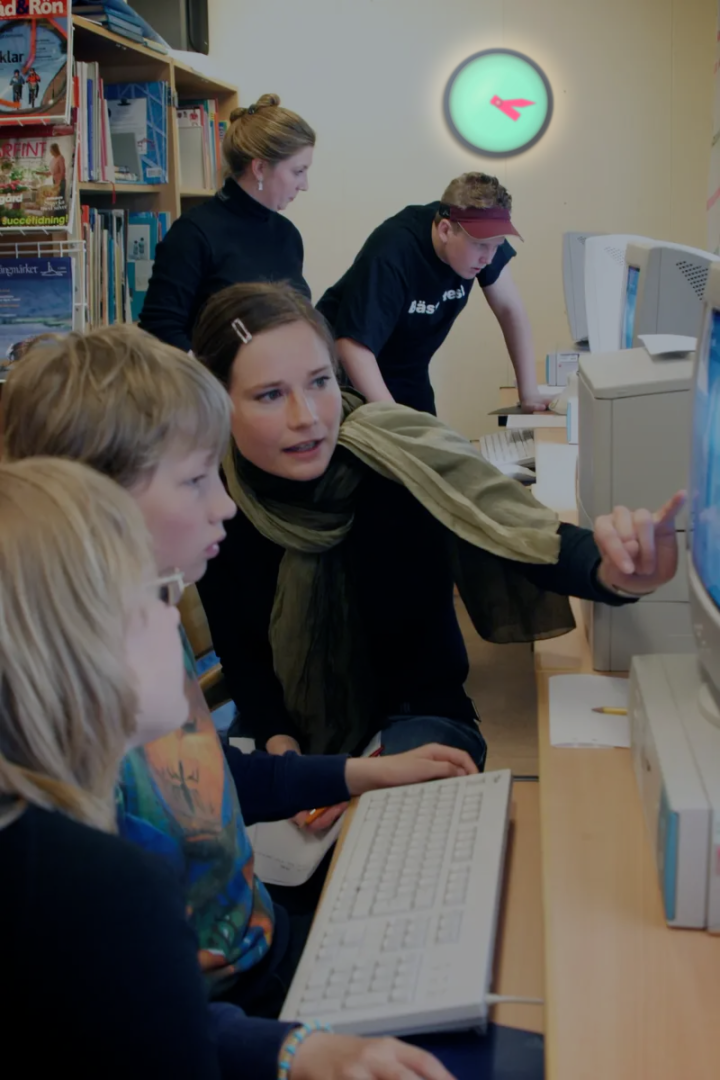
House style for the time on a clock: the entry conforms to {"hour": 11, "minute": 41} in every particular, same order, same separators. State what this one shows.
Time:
{"hour": 4, "minute": 15}
